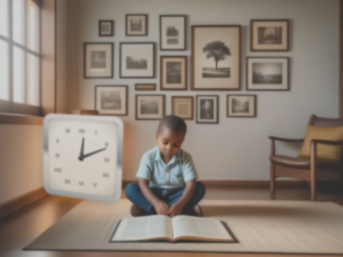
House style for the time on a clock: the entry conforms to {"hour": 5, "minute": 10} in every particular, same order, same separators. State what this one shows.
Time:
{"hour": 12, "minute": 11}
